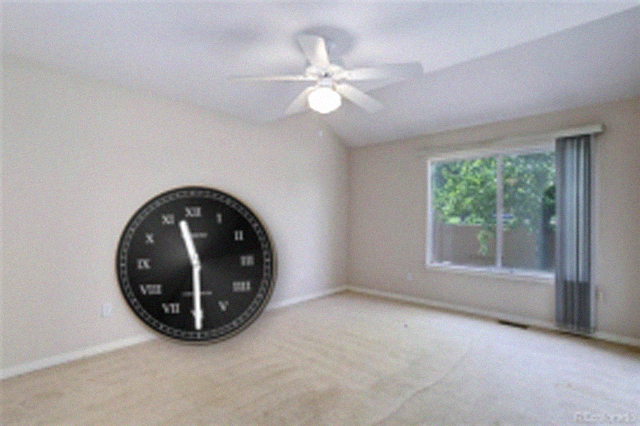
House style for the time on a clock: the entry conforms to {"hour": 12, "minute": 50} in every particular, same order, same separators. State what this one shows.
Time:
{"hour": 11, "minute": 30}
